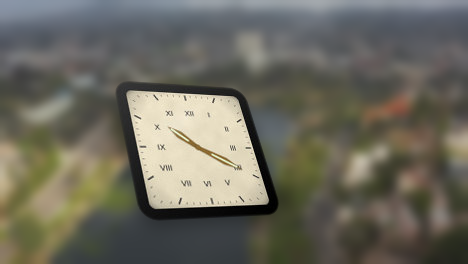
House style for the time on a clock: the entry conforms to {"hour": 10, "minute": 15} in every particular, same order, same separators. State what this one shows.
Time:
{"hour": 10, "minute": 20}
